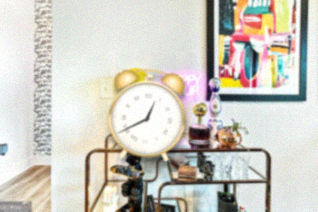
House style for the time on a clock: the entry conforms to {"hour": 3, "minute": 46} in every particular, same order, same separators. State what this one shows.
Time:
{"hour": 12, "minute": 40}
